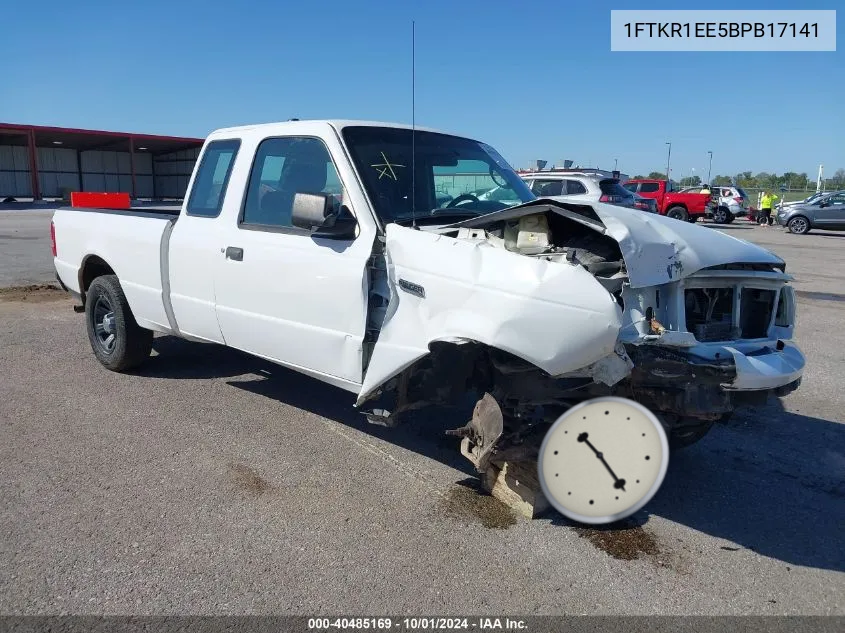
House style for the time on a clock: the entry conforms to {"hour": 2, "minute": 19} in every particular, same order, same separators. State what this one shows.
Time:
{"hour": 10, "minute": 23}
